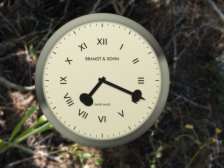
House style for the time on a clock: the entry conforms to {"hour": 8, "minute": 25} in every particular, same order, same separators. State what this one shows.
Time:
{"hour": 7, "minute": 19}
